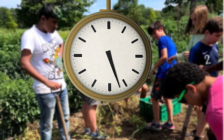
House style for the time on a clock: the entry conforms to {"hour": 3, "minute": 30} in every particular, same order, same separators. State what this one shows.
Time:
{"hour": 5, "minute": 27}
